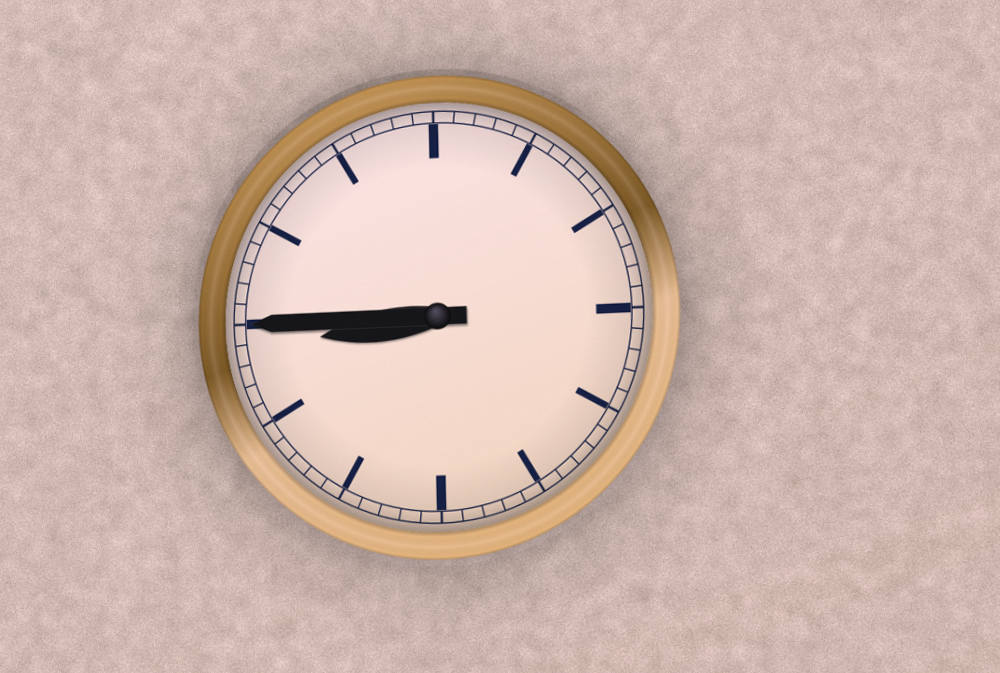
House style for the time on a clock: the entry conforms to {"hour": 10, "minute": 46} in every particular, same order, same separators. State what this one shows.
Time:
{"hour": 8, "minute": 45}
